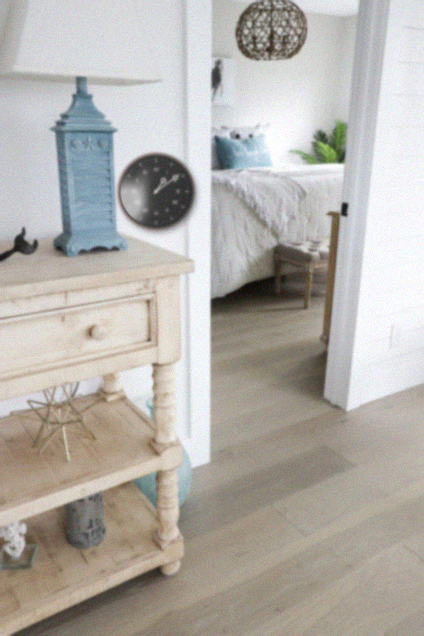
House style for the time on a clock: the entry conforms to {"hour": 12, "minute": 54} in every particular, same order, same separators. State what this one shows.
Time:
{"hour": 1, "minute": 9}
